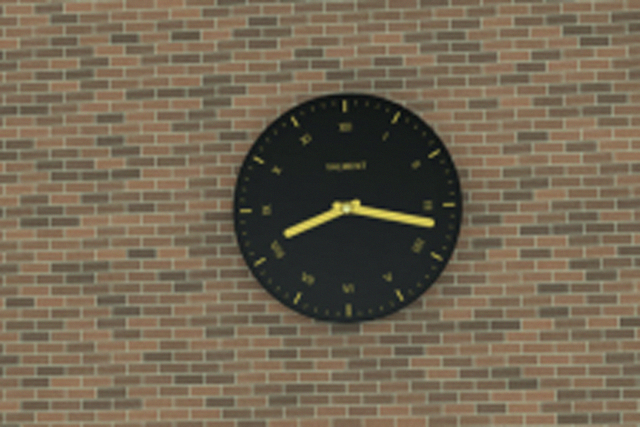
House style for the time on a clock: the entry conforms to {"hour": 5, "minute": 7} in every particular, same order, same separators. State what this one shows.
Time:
{"hour": 8, "minute": 17}
